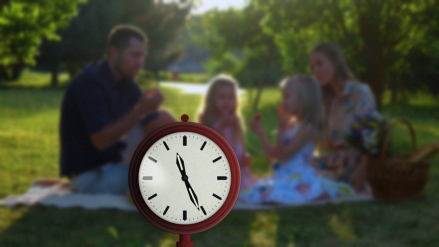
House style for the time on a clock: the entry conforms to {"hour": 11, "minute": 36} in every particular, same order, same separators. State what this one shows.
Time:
{"hour": 11, "minute": 26}
